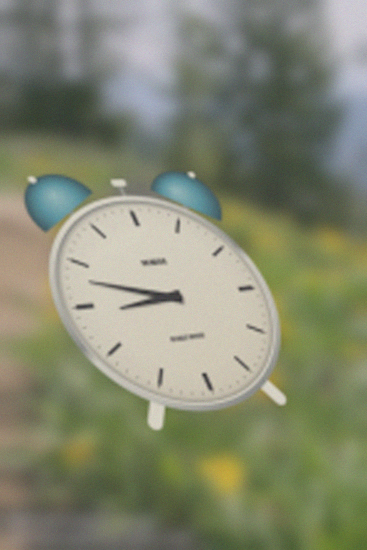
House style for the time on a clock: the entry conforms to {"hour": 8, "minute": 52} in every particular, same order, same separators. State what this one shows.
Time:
{"hour": 8, "minute": 48}
